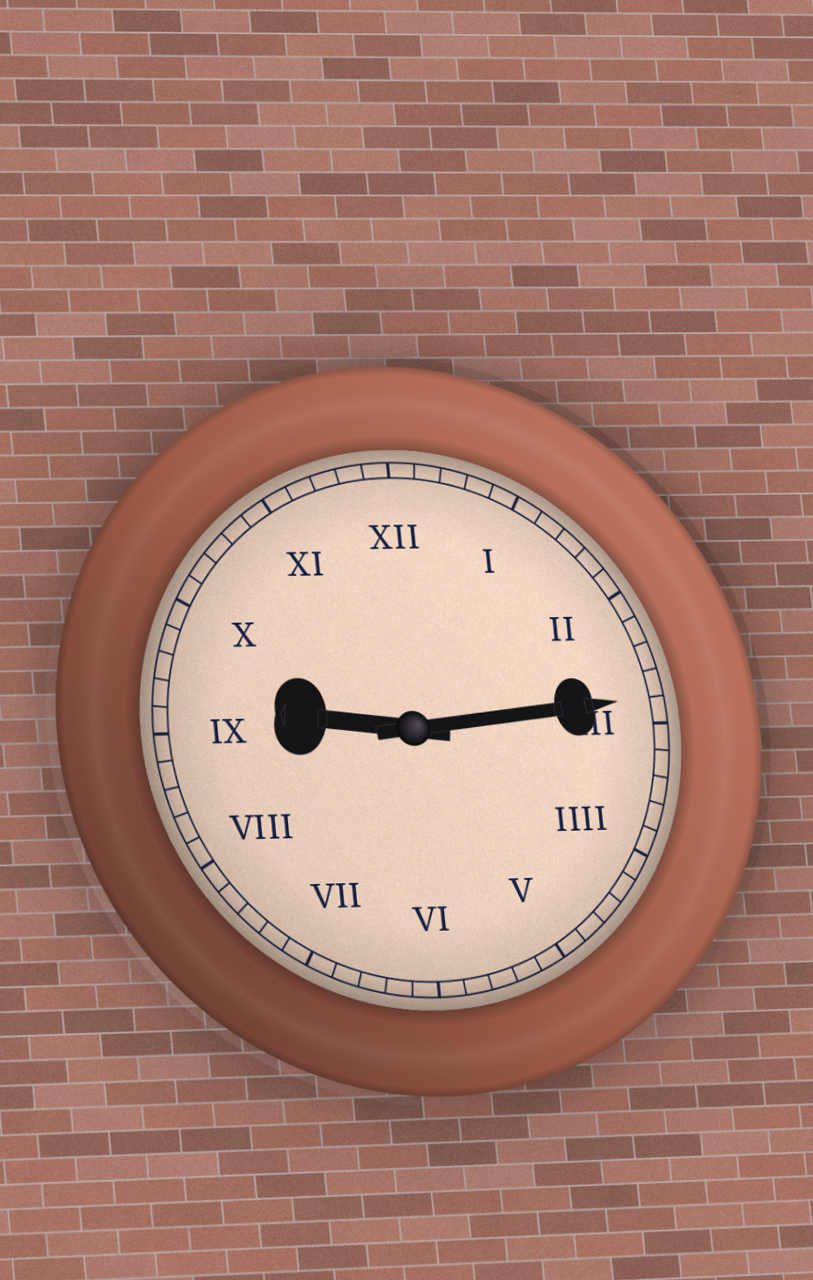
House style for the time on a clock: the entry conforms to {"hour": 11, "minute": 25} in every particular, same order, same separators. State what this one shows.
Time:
{"hour": 9, "minute": 14}
